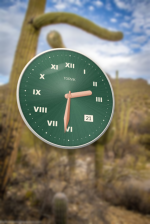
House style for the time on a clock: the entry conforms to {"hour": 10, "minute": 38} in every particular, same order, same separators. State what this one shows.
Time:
{"hour": 2, "minute": 31}
